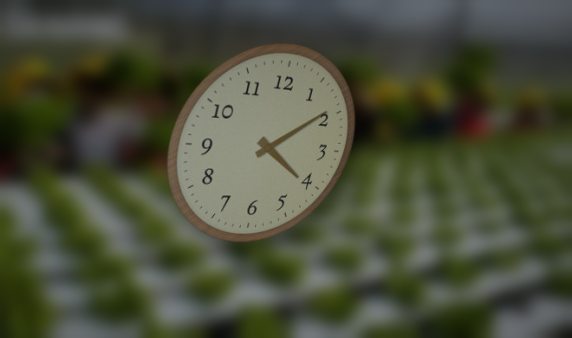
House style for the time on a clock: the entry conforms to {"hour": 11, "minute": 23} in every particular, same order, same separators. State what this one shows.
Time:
{"hour": 4, "minute": 9}
